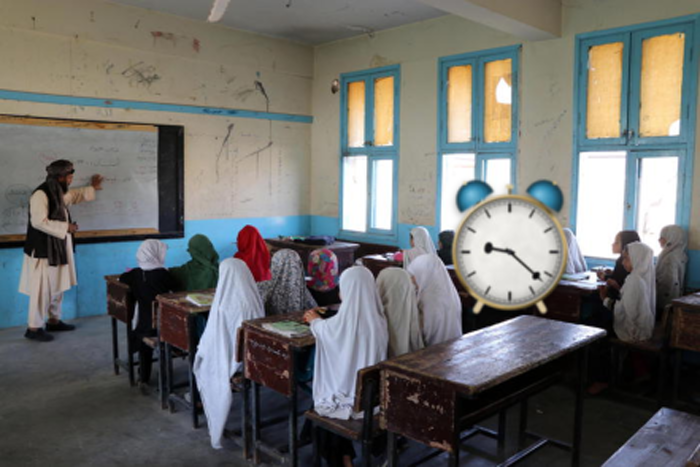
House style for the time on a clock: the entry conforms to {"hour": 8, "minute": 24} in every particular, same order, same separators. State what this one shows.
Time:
{"hour": 9, "minute": 22}
